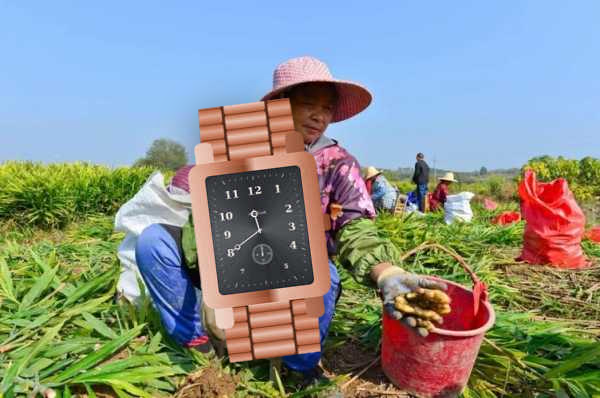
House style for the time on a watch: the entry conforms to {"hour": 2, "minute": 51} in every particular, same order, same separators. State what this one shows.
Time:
{"hour": 11, "minute": 40}
